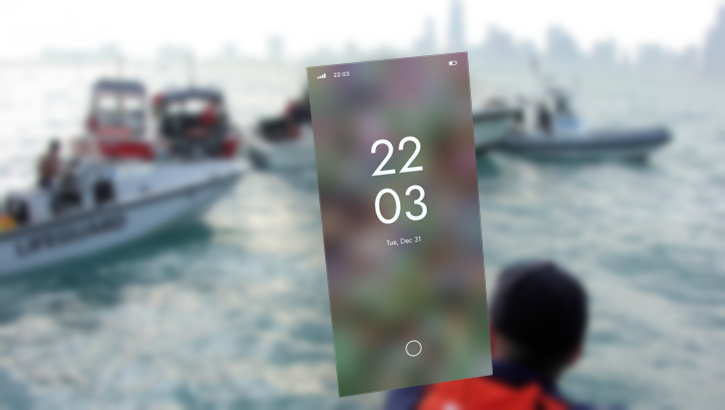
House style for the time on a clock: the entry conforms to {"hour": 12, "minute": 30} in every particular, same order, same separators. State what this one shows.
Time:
{"hour": 22, "minute": 3}
